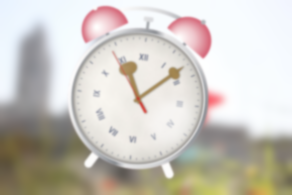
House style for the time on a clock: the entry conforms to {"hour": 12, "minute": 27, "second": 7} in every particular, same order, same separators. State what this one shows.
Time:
{"hour": 11, "minute": 7, "second": 54}
